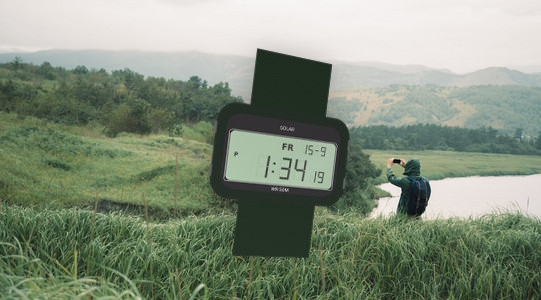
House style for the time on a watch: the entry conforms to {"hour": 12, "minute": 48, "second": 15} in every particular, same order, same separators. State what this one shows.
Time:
{"hour": 1, "minute": 34, "second": 19}
